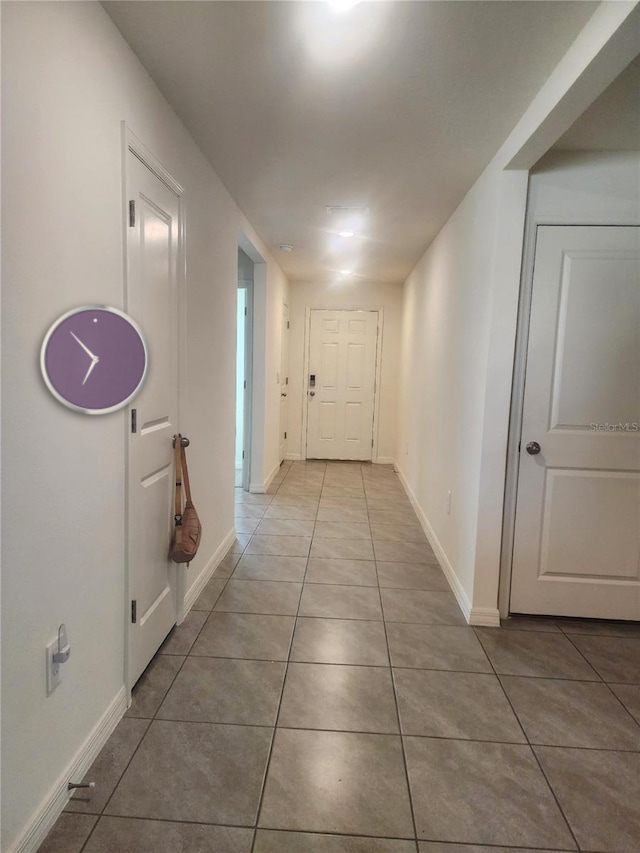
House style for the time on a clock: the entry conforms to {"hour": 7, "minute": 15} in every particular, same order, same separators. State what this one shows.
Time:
{"hour": 6, "minute": 53}
